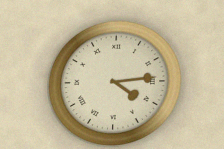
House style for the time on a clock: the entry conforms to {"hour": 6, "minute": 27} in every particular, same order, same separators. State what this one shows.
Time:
{"hour": 4, "minute": 14}
